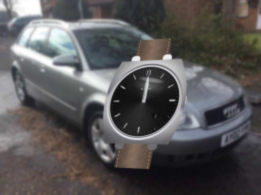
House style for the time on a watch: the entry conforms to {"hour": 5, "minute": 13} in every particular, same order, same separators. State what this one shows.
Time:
{"hour": 12, "minute": 0}
